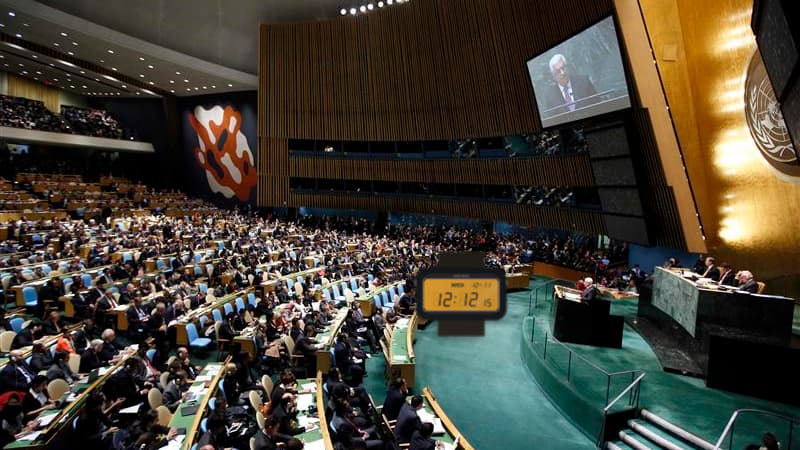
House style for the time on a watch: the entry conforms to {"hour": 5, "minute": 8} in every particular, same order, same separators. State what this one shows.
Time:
{"hour": 12, "minute": 12}
